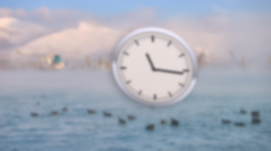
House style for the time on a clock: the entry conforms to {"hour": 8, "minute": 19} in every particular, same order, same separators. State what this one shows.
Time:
{"hour": 11, "minute": 16}
